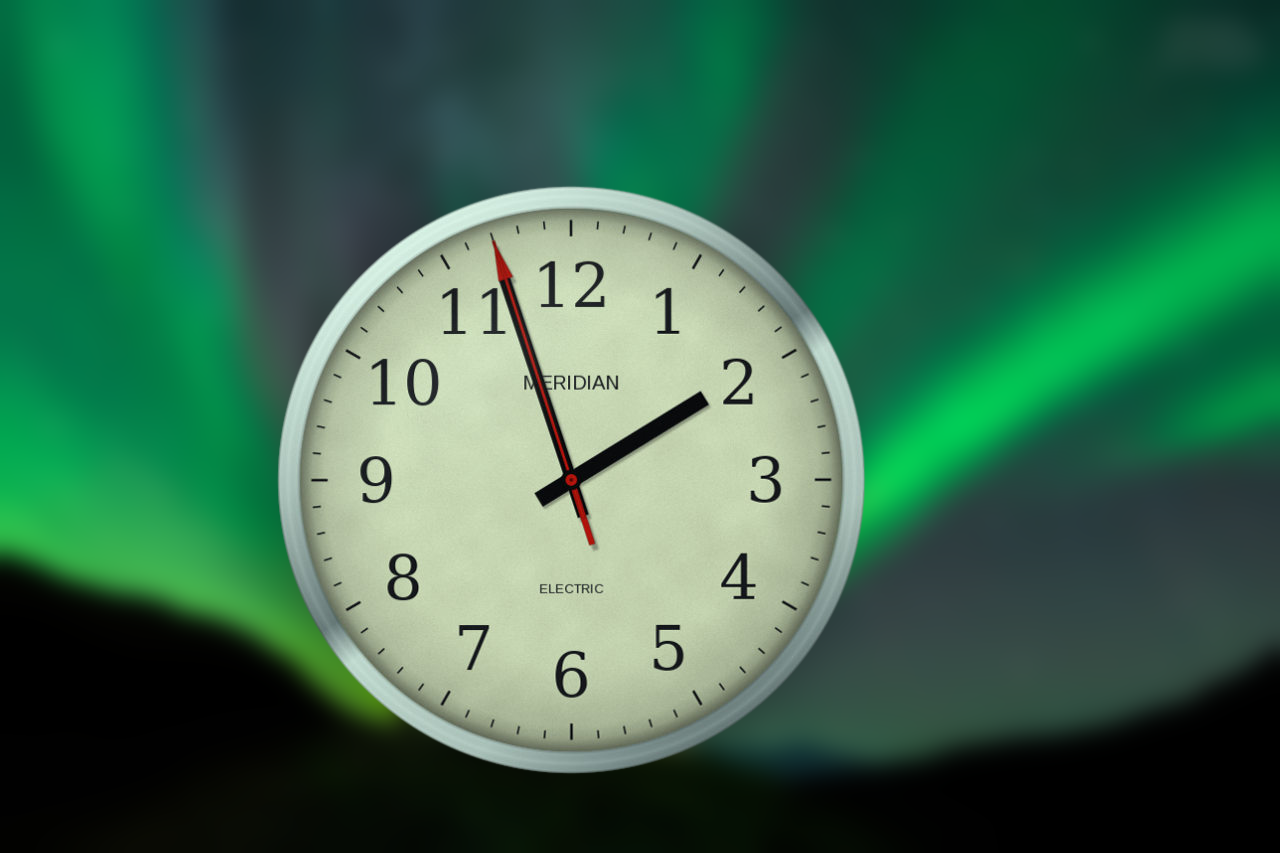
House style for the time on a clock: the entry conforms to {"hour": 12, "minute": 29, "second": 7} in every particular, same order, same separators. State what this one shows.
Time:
{"hour": 1, "minute": 56, "second": 57}
